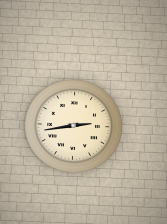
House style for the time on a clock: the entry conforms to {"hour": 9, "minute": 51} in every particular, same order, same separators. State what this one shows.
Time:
{"hour": 2, "minute": 43}
